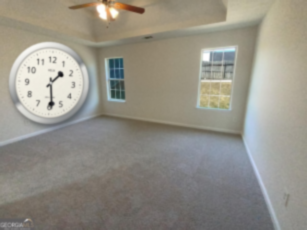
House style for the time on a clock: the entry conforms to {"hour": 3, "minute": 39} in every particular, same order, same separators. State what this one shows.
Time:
{"hour": 1, "minute": 29}
